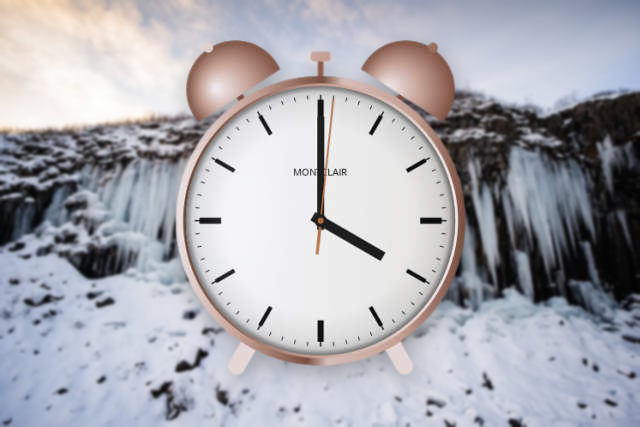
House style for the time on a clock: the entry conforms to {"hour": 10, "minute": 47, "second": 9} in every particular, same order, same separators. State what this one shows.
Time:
{"hour": 4, "minute": 0, "second": 1}
